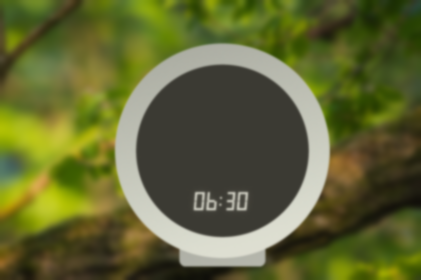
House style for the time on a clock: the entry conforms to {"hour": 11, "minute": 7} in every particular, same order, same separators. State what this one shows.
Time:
{"hour": 6, "minute": 30}
